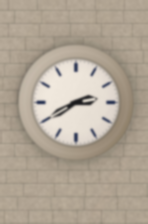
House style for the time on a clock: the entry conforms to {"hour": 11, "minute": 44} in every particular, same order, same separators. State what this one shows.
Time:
{"hour": 2, "minute": 40}
